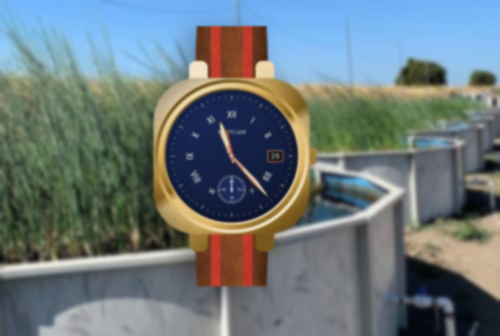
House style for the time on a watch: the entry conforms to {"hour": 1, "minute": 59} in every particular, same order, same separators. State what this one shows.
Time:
{"hour": 11, "minute": 23}
